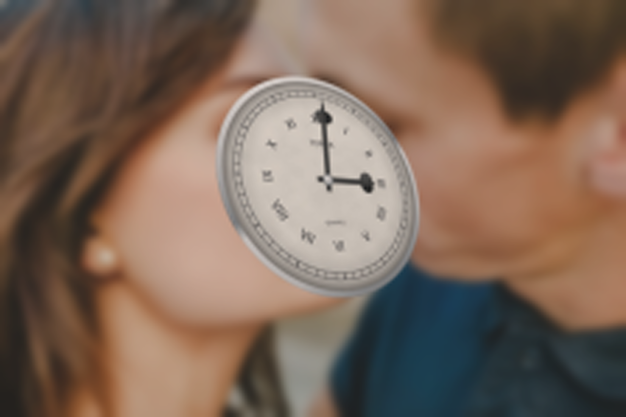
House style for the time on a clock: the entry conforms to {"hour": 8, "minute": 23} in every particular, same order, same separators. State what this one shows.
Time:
{"hour": 3, "minute": 1}
